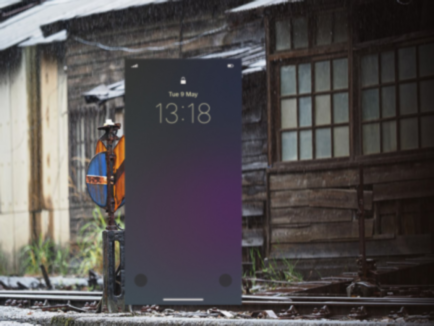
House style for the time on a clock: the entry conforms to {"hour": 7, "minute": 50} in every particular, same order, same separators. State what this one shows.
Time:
{"hour": 13, "minute": 18}
